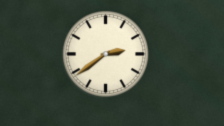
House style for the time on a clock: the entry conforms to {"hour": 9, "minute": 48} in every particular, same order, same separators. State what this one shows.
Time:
{"hour": 2, "minute": 39}
